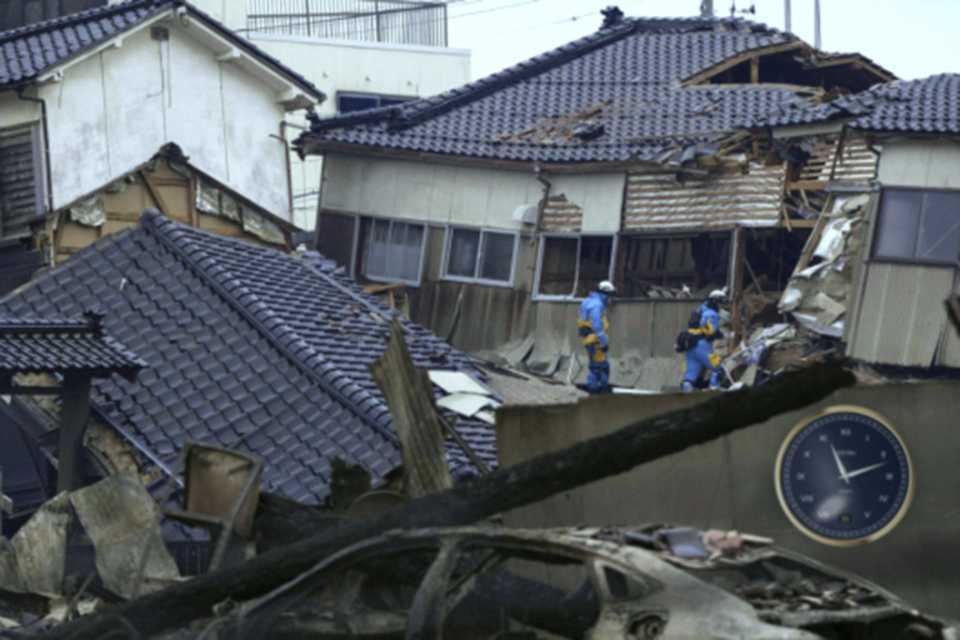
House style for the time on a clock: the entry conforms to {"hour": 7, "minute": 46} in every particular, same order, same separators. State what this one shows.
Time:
{"hour": 11, "minute": 12}
